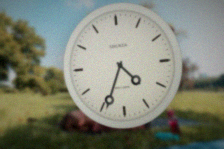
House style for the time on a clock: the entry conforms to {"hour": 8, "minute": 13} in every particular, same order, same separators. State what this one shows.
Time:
{"hour": 4, "minute": 34}
